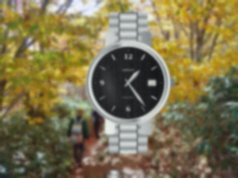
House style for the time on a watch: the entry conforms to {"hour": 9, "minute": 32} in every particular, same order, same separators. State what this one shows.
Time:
{"hour": 1, "minute": 24}
